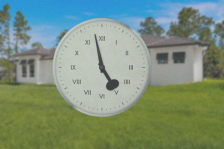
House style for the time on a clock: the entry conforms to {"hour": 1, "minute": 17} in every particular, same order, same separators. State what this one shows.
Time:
{"hour": 4, "minute": 58}
